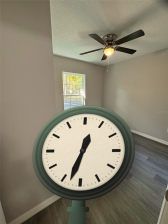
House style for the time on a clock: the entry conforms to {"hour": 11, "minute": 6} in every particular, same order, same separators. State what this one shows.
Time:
{"hour": 12, "minute": 33}
